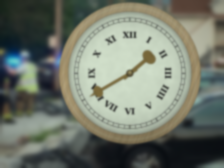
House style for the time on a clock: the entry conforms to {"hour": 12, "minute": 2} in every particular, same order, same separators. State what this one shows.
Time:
{"hour": 1, "minute": 40}
